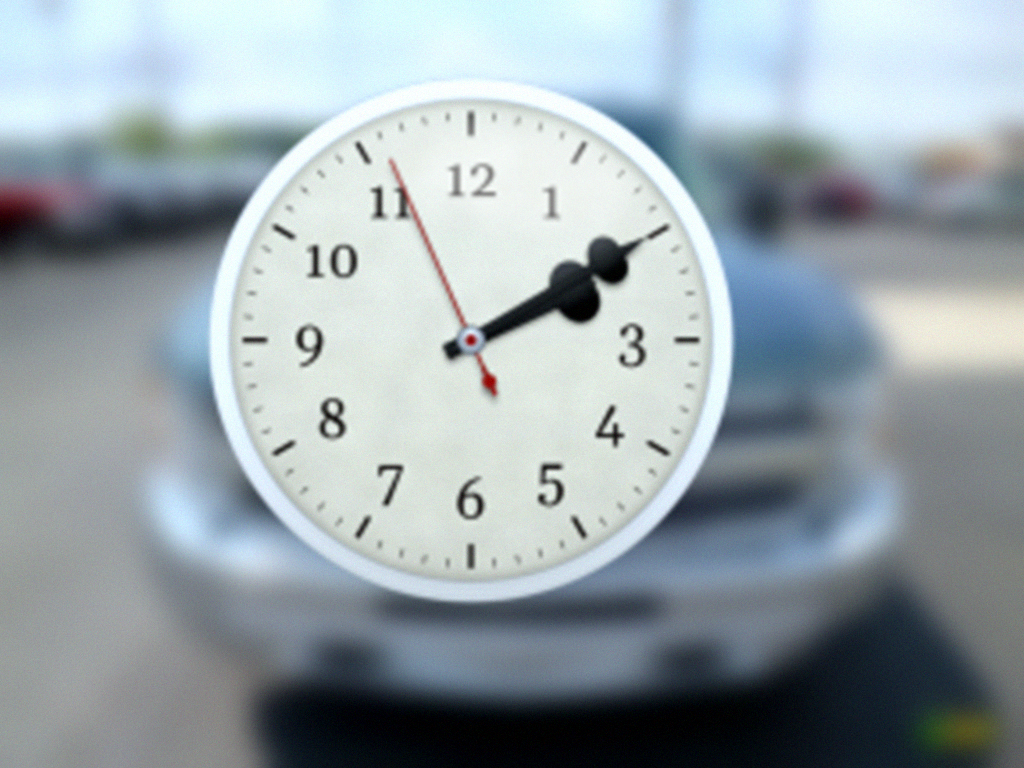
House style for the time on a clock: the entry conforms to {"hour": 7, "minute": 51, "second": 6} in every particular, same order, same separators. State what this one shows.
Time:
{"hour": 2, "minute": 9, "second": 56}
